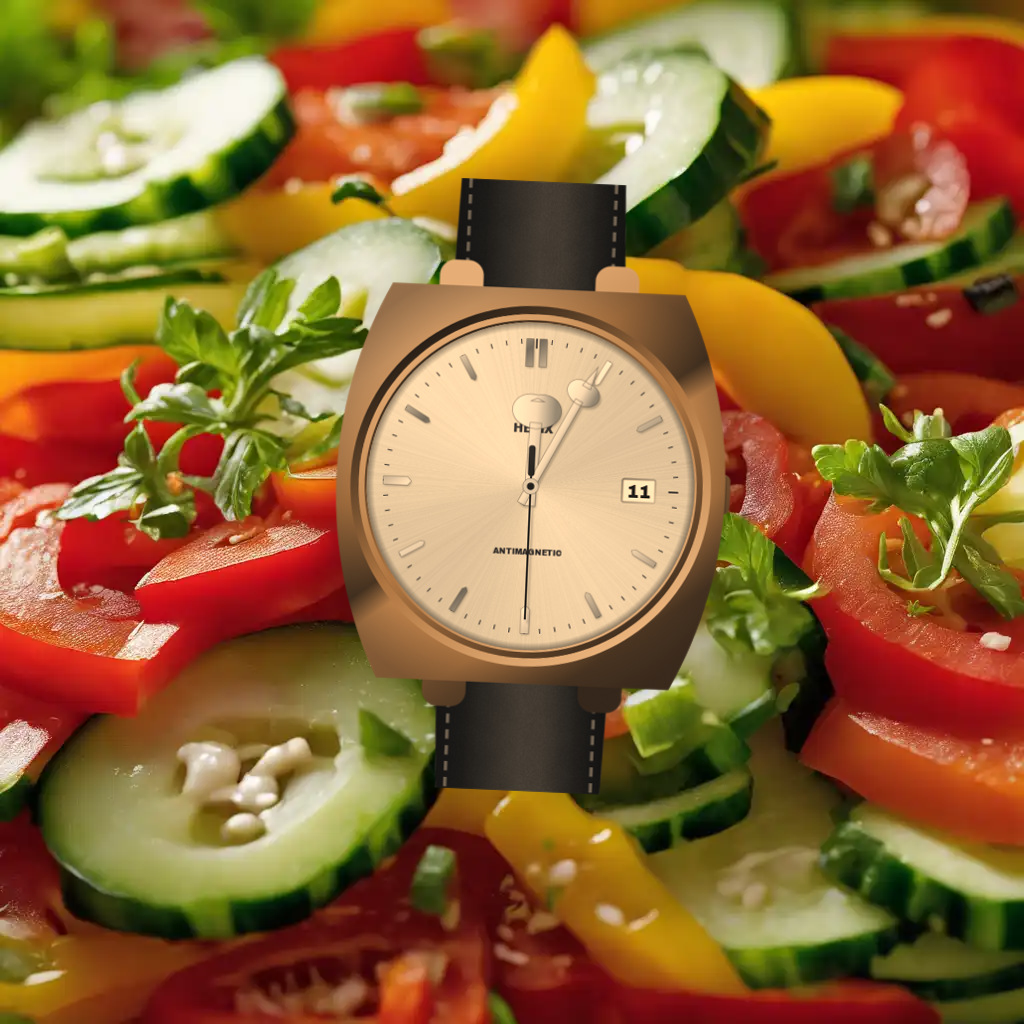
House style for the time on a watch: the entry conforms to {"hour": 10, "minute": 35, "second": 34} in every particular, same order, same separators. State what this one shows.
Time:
{"hour": 12, "minute": 4, "second": 30}
